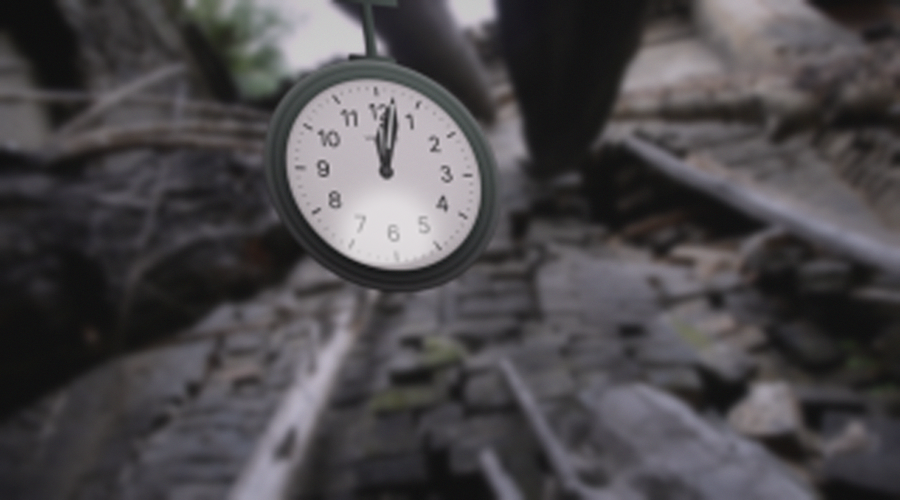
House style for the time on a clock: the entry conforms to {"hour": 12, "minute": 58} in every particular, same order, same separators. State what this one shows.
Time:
{"hour": 12, "minute": 2}
